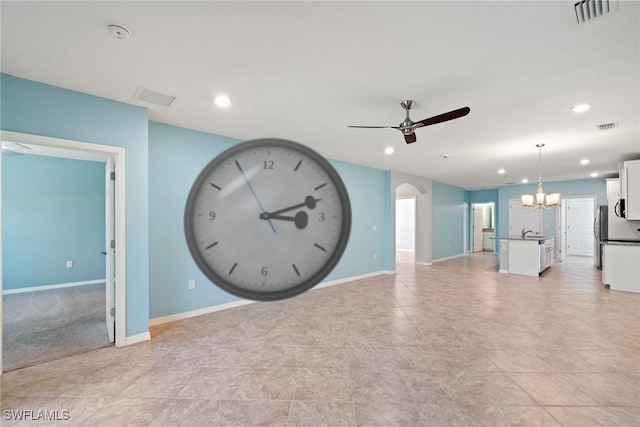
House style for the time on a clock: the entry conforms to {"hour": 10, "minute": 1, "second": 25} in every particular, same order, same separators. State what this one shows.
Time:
{"hour": 3, "minute": 11, "second": 55}
